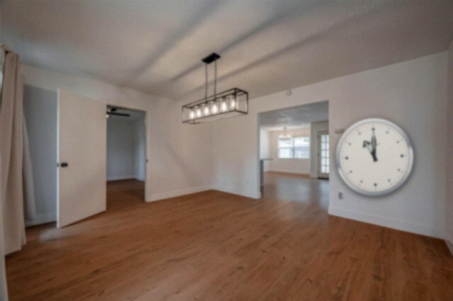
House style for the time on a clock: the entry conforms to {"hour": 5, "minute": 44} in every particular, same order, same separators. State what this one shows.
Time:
{"hour": 11, "minute": 0}
